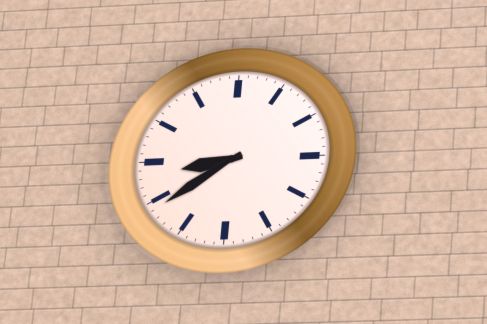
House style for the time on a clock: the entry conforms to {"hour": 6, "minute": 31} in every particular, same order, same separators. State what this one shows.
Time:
{"hour": 8, "minute": 39}
